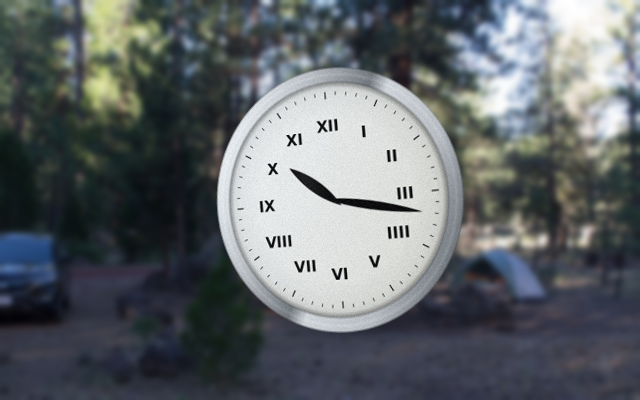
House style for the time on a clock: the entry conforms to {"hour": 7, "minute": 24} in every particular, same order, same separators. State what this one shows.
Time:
{"hour": 10, "minute": 17}
